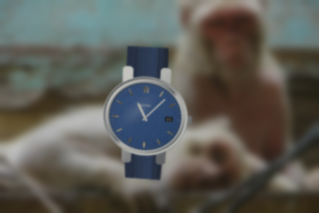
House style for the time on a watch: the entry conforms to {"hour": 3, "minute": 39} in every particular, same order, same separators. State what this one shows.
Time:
{"hour": 11, "minute": 7}
